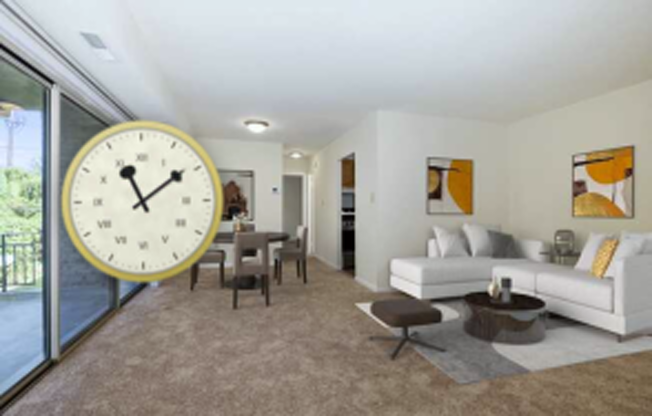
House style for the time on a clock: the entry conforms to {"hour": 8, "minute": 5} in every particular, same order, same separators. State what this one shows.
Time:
{"hour": 11, "minute": 9}
